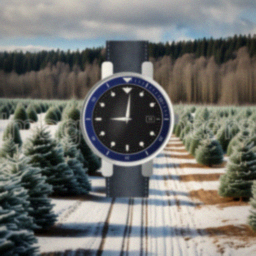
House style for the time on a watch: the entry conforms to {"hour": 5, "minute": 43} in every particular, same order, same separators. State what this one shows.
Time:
{"hour": 9, "minute": 1}
